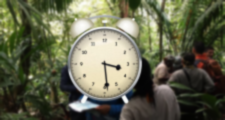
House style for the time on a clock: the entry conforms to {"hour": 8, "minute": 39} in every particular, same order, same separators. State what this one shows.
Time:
{"hour": 3, "minute": 29}
